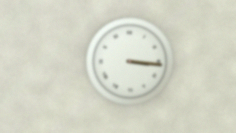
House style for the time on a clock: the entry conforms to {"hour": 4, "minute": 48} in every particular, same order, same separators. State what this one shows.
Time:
{"hour": 3, "minute": 16}
